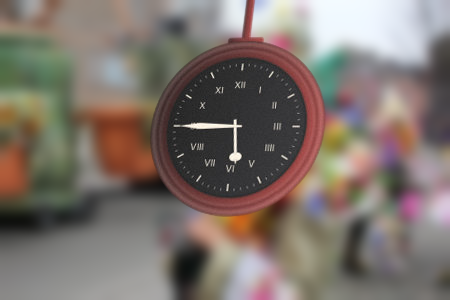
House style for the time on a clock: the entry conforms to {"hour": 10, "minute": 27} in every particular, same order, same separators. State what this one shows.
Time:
{"hour": 5, "minute": 45}
